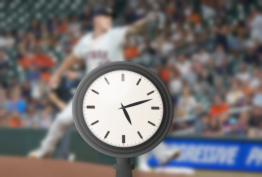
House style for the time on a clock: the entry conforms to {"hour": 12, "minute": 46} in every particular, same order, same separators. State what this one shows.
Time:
{"hour": 5, "minute": 12}
